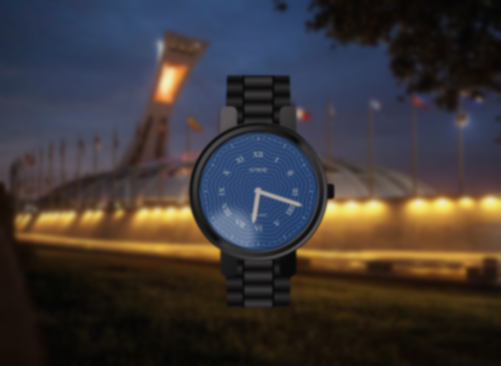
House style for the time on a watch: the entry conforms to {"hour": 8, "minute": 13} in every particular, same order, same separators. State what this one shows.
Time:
{"hour": 6, "minute": 18}
